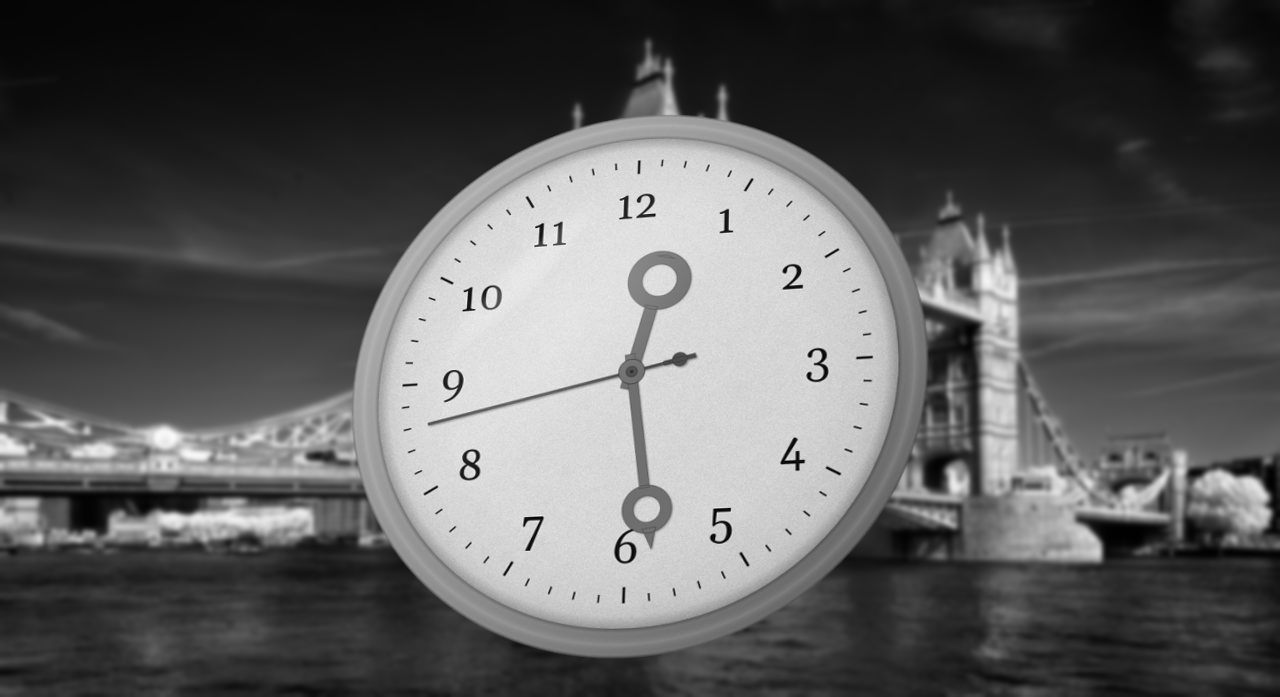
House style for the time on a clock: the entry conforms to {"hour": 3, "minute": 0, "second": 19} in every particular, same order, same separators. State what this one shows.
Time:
{"hour": 12, "minute": 28, "second": 43}
